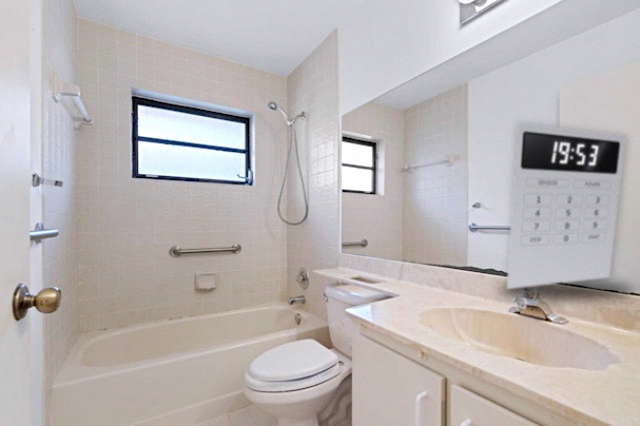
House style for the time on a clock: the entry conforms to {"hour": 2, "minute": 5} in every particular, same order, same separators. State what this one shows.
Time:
{"hour": 19, "minute": 53}
